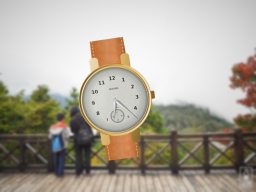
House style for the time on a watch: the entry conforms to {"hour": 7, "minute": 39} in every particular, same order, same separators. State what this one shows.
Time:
{"hour": 6, "minute": 23}
